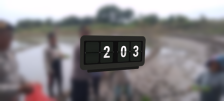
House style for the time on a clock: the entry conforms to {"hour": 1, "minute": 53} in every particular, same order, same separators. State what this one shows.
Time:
{"hour": 2, "minute": 3}
